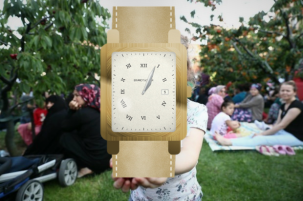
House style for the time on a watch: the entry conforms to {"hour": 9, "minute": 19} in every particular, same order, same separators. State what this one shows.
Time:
{"hour": 1, "minute": 4}
